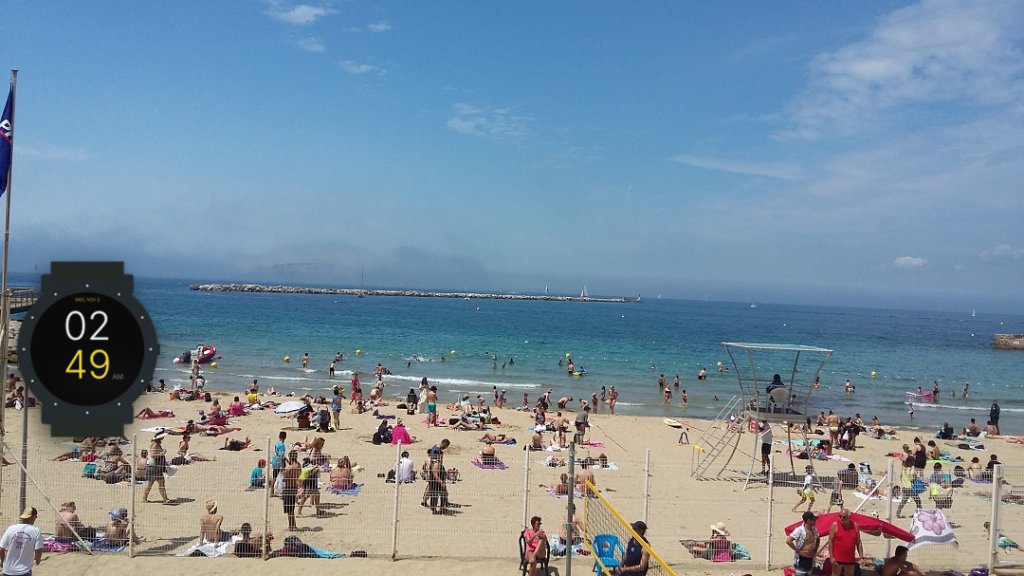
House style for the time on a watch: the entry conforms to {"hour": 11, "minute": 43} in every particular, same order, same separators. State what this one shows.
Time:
{"hour": 2, "minute": 49}
